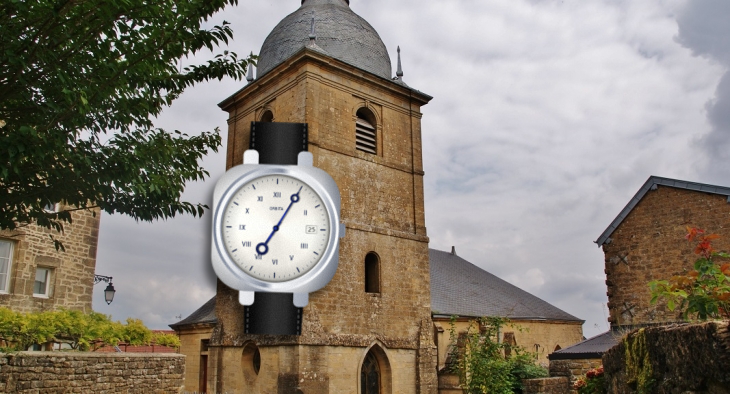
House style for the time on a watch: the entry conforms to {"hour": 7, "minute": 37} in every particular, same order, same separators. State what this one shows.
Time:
{"hour": 7, "minute": 5}
